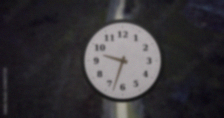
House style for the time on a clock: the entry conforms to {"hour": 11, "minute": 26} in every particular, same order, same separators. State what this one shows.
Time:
{"hour": 9, "minute": 33}
